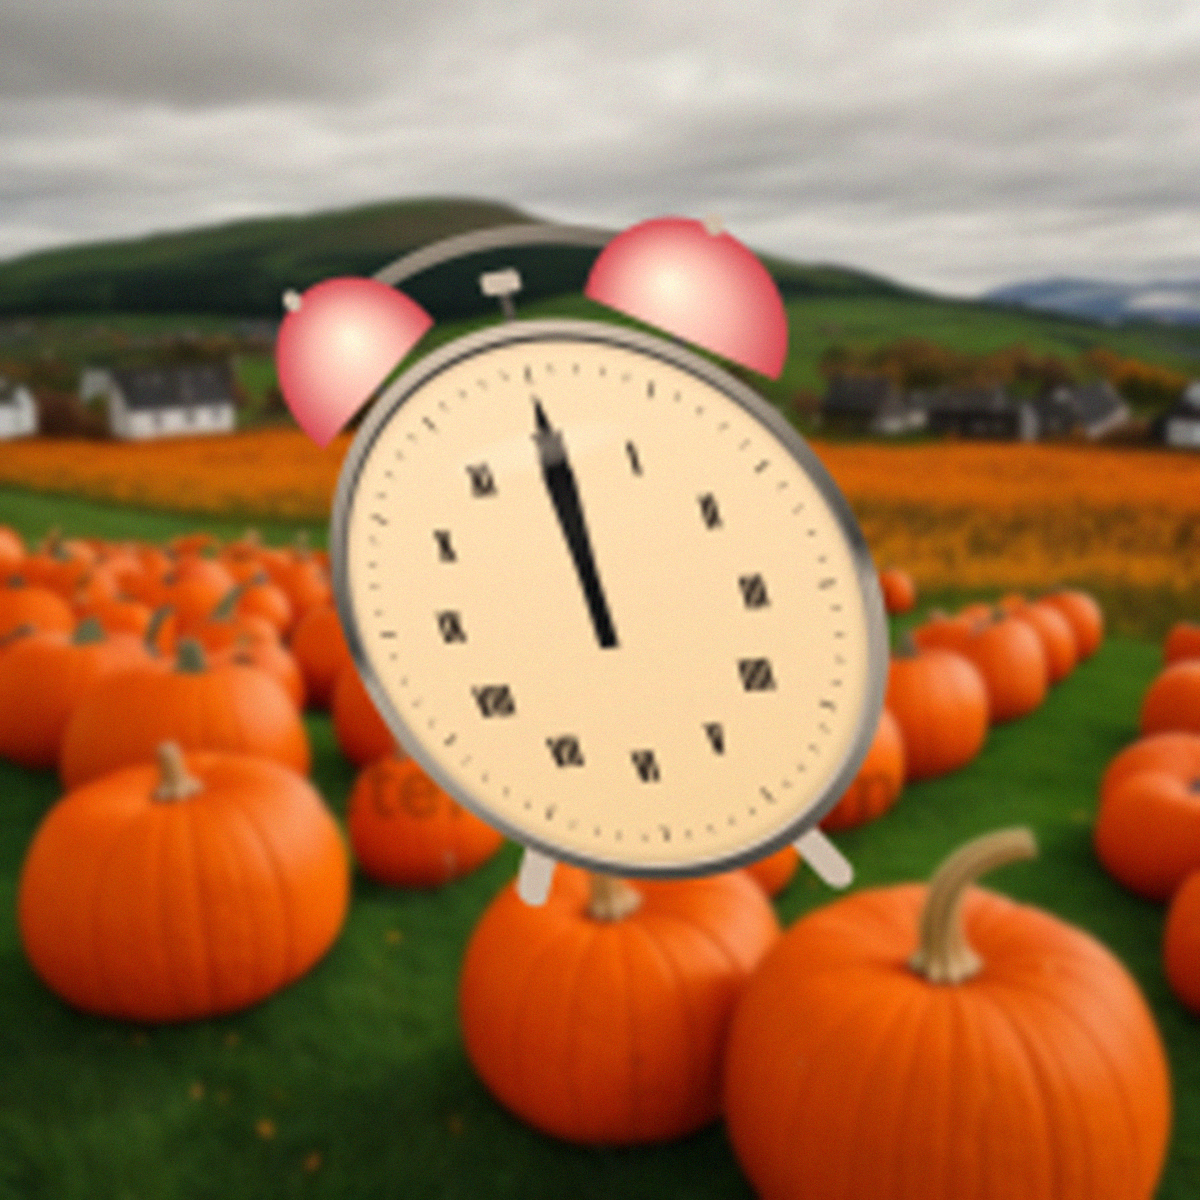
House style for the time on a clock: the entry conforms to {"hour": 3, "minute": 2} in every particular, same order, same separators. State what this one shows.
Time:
{"hour": 12, "minute": 0}
